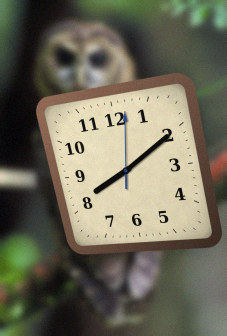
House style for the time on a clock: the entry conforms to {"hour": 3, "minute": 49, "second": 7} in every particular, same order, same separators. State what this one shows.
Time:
{"hour": 8, "minute": 10, "second": 2}
